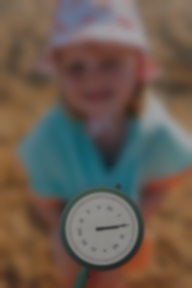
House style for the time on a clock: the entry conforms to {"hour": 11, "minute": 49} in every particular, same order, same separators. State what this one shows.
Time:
{"hour": 2, "minute": 10}
